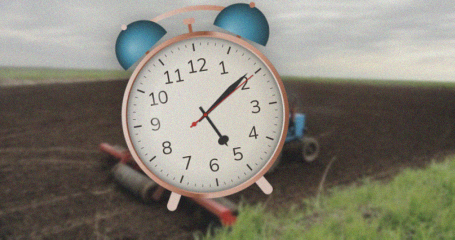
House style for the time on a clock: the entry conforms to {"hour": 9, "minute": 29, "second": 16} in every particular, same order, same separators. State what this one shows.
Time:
{"hour": 5, "minute": 9, "second": 10}
